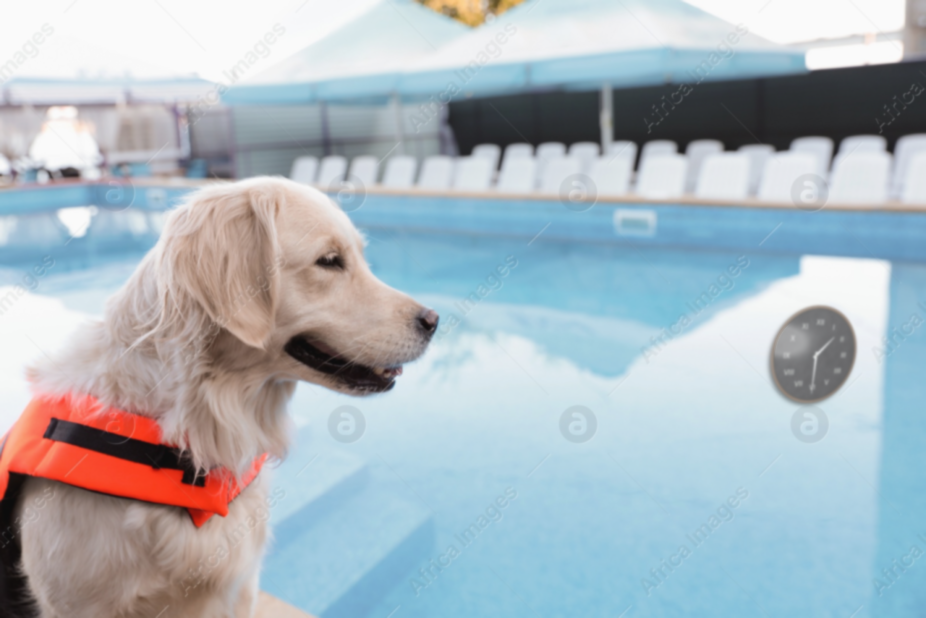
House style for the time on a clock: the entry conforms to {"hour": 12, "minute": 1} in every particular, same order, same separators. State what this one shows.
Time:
{"hour": 1, "minute": 30}
